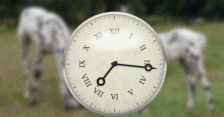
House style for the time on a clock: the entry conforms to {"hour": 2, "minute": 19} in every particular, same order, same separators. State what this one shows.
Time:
{"hour": 7, "minute": 16}
